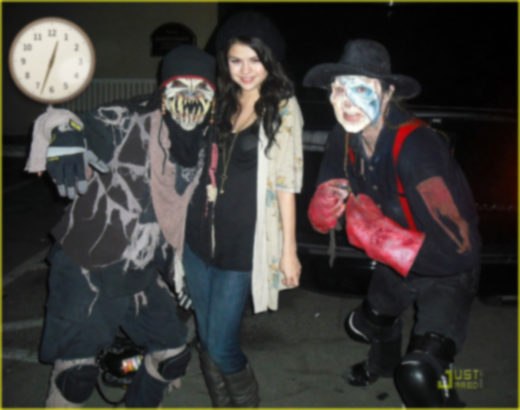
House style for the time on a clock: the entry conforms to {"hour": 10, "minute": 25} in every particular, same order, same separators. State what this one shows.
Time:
{"hour": 12, "minute": 33}
